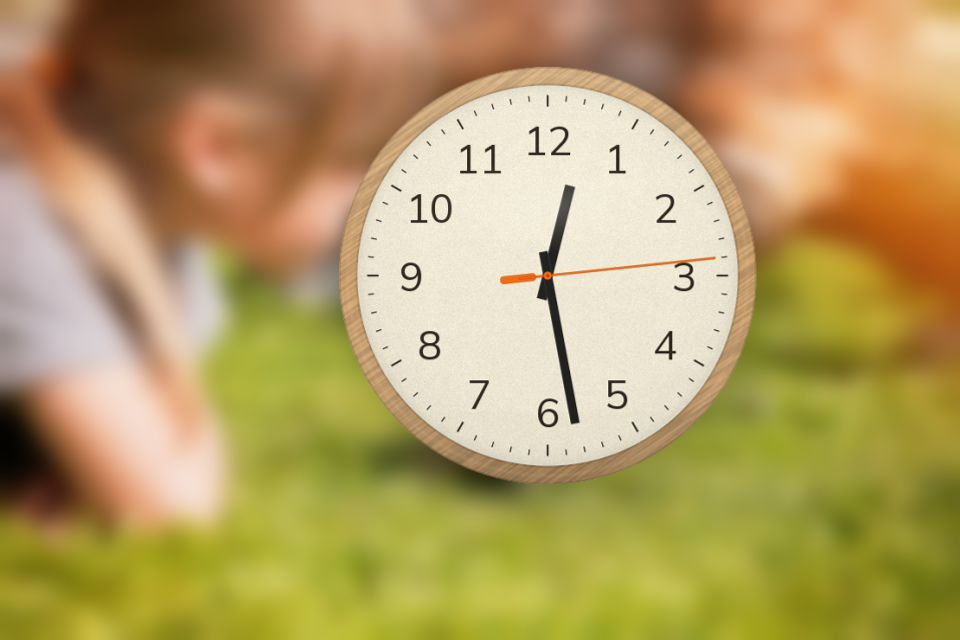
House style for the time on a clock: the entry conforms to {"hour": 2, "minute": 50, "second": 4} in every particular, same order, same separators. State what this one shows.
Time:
{"hour": 12, "minute": 28, "second": 14}
